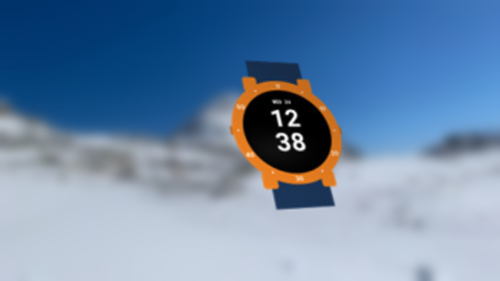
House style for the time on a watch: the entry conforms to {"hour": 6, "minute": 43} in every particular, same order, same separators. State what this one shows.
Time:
{"hour": 12, "minute": 38}
